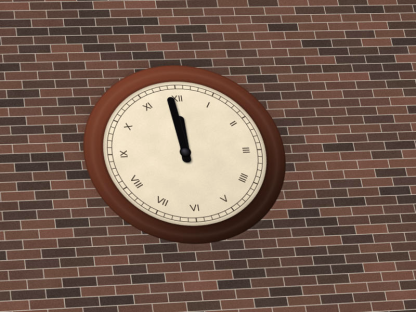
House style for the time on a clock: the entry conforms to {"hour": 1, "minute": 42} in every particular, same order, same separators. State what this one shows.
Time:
{"hour": 11, "minute": 59}
